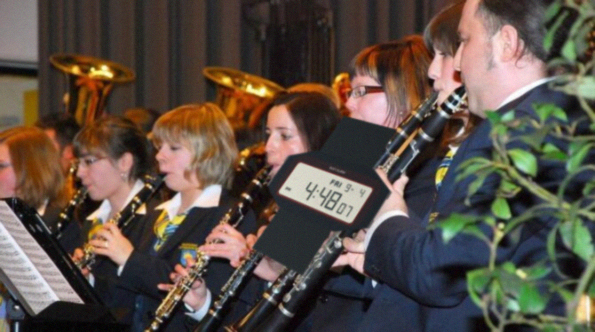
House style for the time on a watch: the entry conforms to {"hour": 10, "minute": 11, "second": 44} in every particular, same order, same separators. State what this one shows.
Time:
{"hour": 4, "minute": 48, "second": 7}
